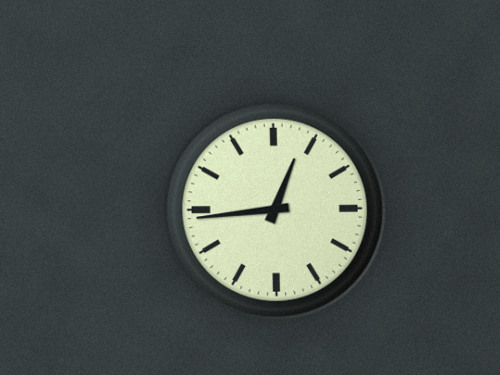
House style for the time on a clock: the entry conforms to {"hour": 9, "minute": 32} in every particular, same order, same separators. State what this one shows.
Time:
{"hour": 12, "minute": 44}
